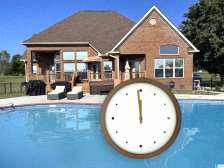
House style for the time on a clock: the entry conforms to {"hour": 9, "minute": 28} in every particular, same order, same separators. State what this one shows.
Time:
{"hour": 11, "minute": 59}
